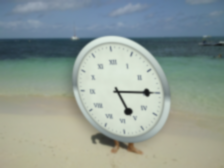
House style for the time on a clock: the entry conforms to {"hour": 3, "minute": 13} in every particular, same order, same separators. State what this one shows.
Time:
{"hour": 5, "minute": 15}
